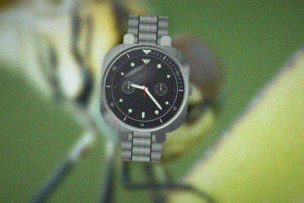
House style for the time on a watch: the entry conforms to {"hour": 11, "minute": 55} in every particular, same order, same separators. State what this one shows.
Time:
{"hour": 9, "minute": 23}
